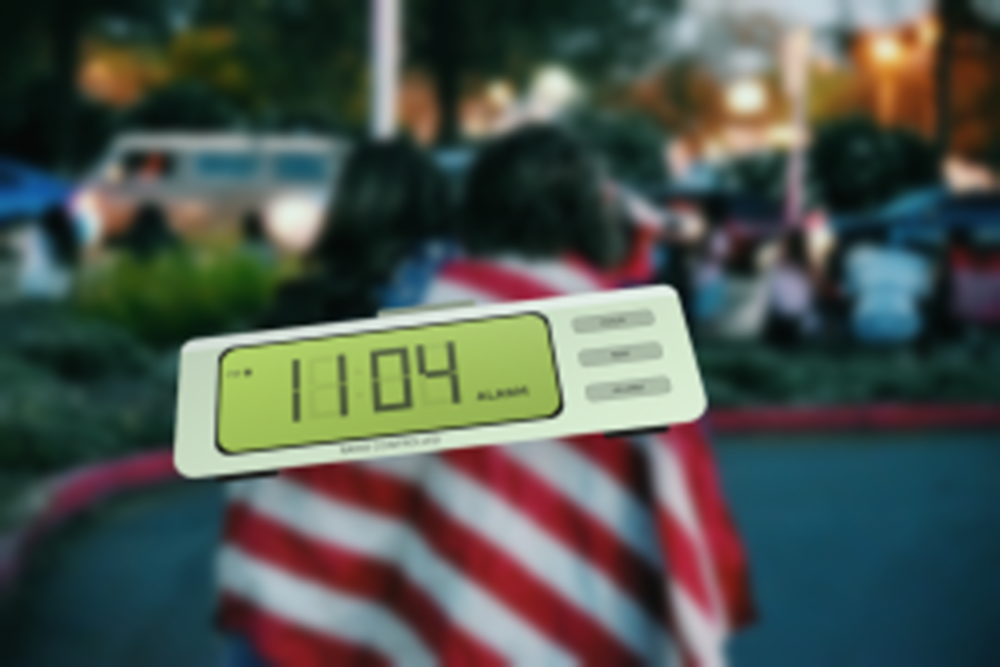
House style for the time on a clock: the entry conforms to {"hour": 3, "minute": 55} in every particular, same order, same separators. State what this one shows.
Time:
{"hour": 11, "minute": 4}
